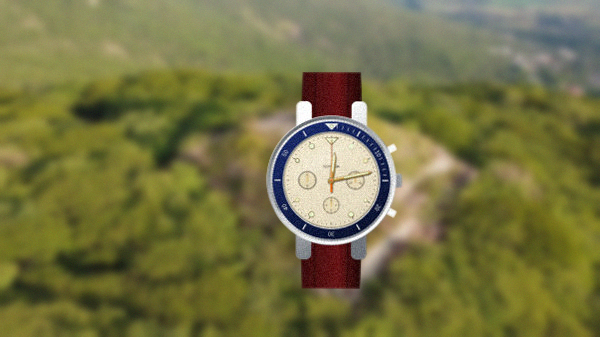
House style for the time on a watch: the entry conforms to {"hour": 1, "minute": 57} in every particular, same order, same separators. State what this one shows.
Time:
{"hour": 12, "minute": 13}
